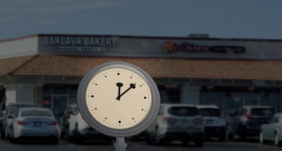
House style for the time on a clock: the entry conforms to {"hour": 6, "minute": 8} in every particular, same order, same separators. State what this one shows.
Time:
{"hour": 12, "minute": 8}
